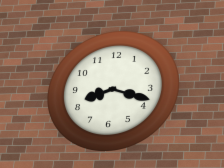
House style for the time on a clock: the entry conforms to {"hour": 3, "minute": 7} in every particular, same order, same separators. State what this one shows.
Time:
{"hour": 8, "minute": 18}
